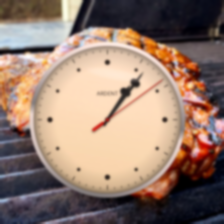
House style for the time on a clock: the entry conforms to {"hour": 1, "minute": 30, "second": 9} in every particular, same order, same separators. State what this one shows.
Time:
{"hour": 1, "minute": 6, "second": 9}
